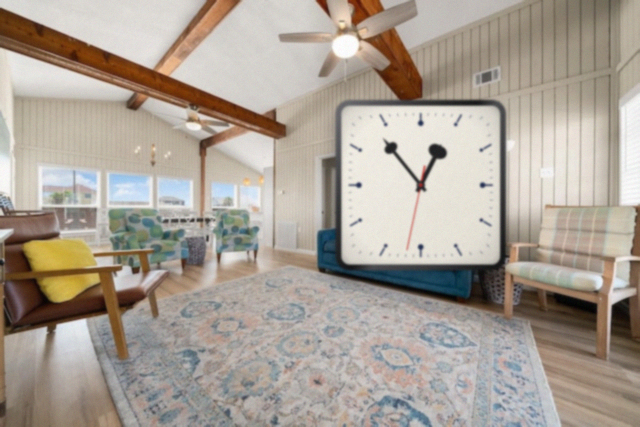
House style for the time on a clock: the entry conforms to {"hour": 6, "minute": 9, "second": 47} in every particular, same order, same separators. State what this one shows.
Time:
{"hour": 12, "minute": 53, "second": 32}
